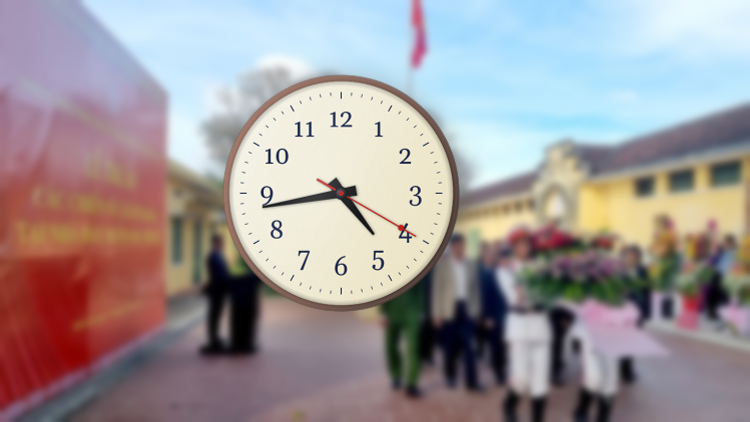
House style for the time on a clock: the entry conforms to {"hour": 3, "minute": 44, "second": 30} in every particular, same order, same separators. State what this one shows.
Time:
{"hour": 4, "minute": 43, "second": 20}
